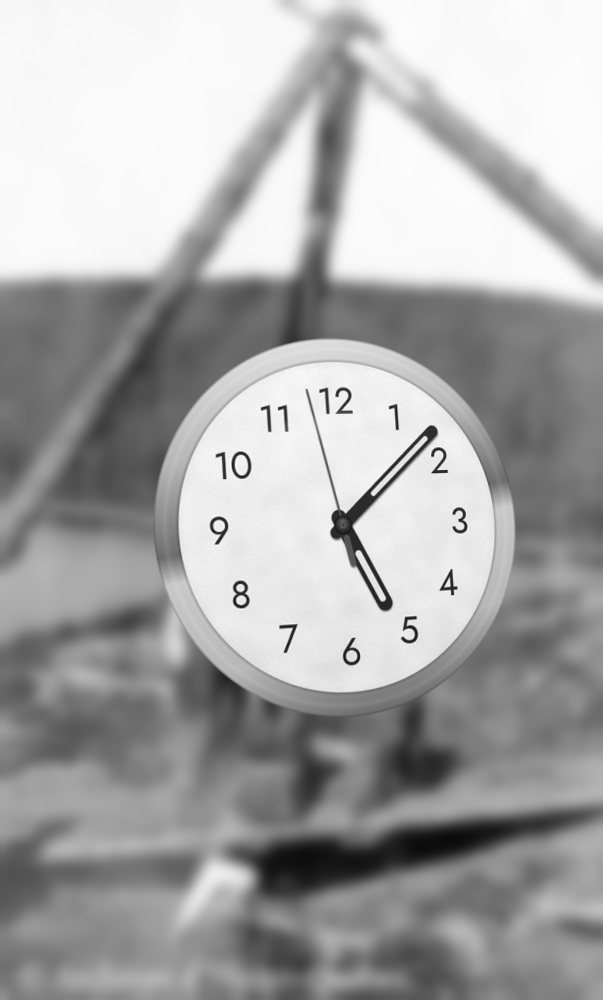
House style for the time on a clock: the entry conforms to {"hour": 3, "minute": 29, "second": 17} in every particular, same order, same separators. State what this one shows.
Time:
{"hour": 5, "minute": 7, "second": 58}
